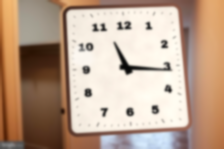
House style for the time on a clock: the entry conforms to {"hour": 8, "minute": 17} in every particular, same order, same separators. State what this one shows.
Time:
{"hour": 11, "minute": 16}
